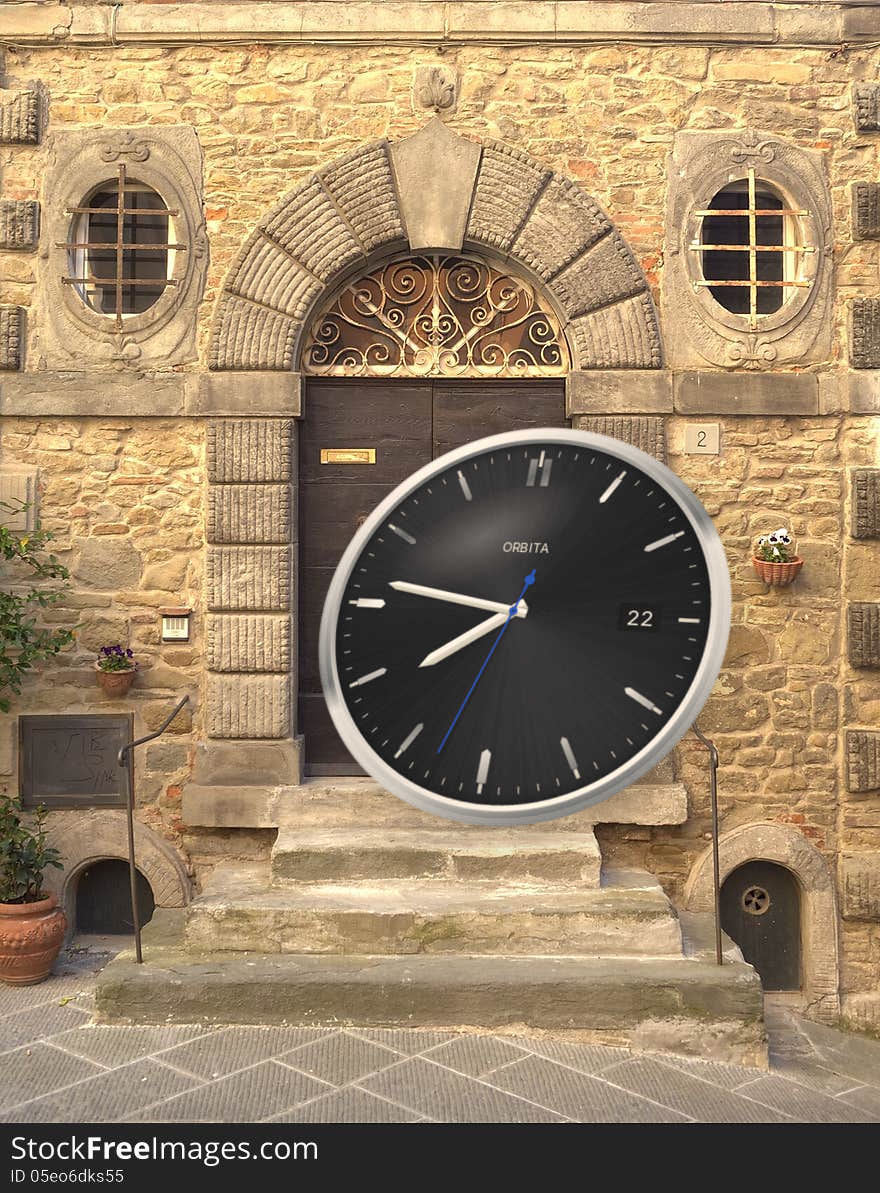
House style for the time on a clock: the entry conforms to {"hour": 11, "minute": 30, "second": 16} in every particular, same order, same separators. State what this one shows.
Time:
{"hour": 7, "minute": 46, "second": 33}
